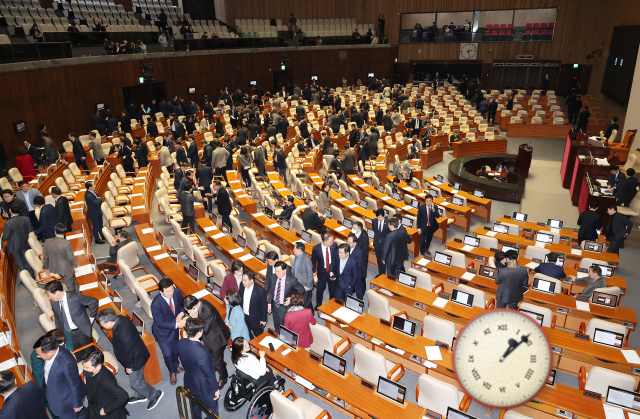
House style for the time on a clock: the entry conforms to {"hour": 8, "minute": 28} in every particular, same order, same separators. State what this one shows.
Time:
{"hour": 1, "minute": 8}
